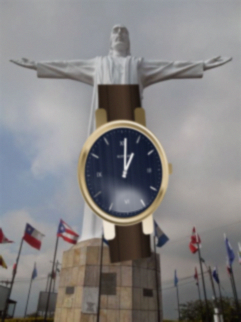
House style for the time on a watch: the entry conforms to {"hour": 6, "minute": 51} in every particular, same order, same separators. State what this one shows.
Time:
{"hour": 1, "minute": 1}
